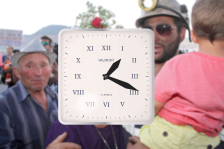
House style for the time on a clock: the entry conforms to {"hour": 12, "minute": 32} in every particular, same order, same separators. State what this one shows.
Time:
{"hour": 1, "minute": 19}
